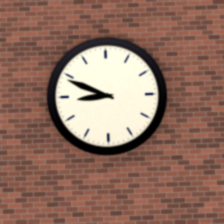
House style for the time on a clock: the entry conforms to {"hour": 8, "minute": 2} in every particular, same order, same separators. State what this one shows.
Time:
{"hour": 8, "minute": 49}
